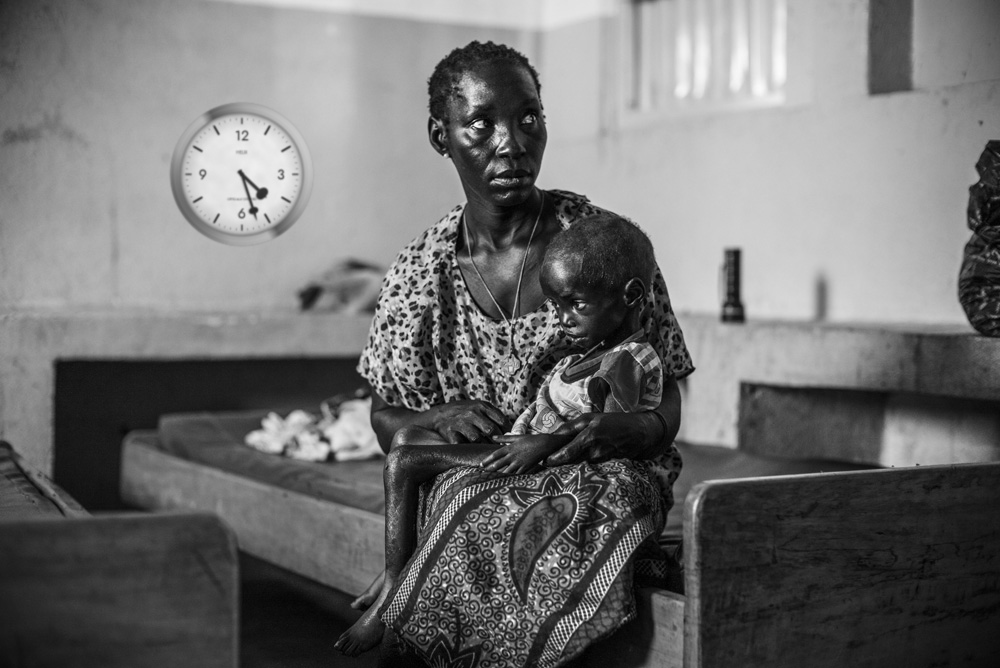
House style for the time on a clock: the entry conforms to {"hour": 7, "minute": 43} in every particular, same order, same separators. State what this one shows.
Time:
{"hour": 4, "minute": 27}
